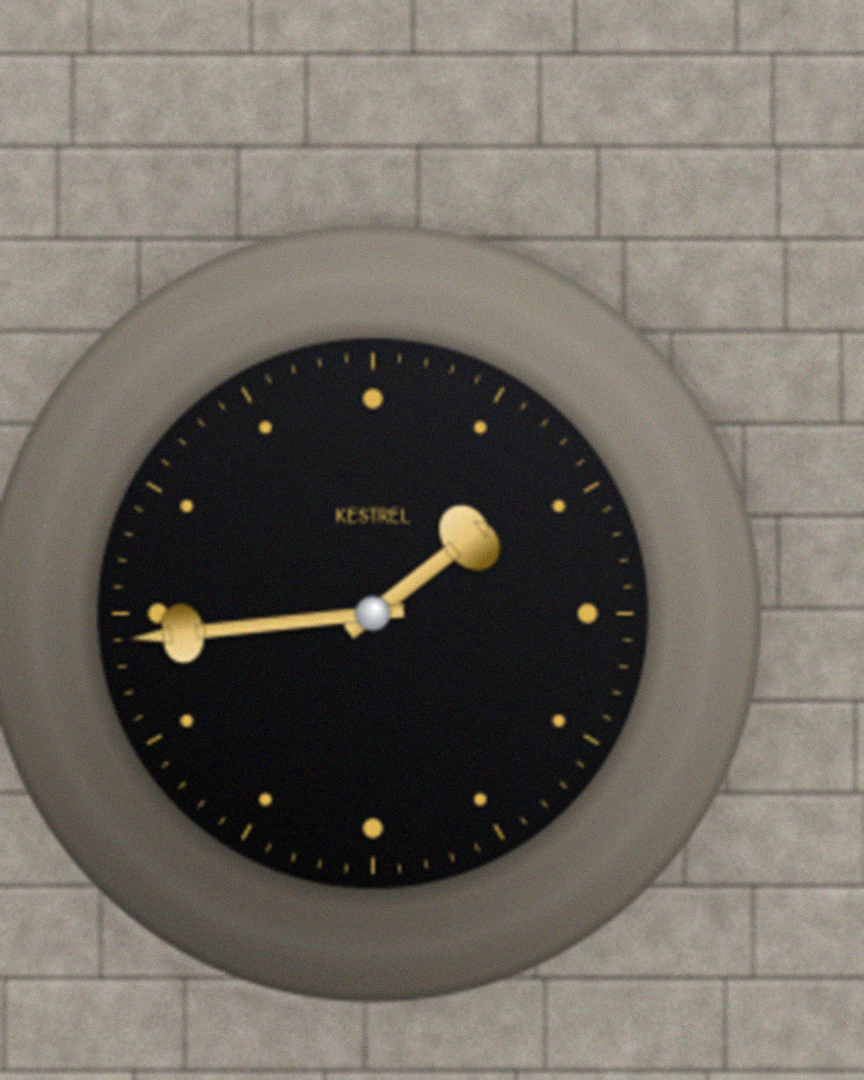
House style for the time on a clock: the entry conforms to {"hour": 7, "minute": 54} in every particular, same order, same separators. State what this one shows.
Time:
{"hour": 1, "minute": 44}
